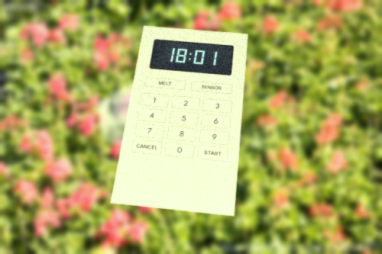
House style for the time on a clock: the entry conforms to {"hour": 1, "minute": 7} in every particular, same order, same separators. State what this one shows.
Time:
{"hour": 18, "minute": 1}
